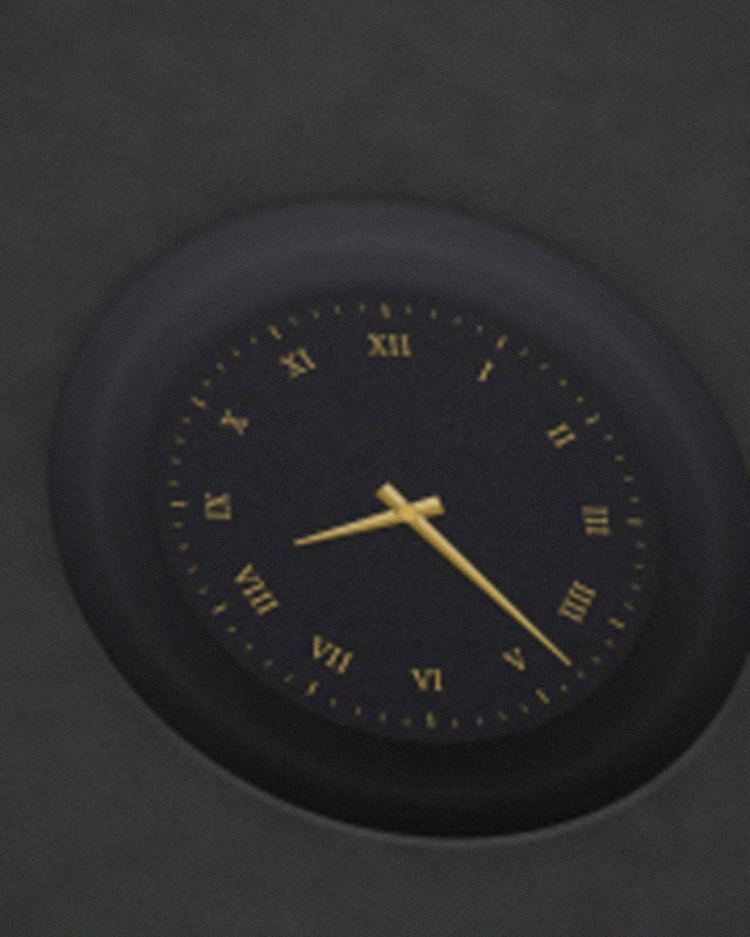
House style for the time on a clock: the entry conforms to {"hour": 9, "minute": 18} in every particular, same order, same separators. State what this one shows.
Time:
{"hour": 8, "minute": 23}
